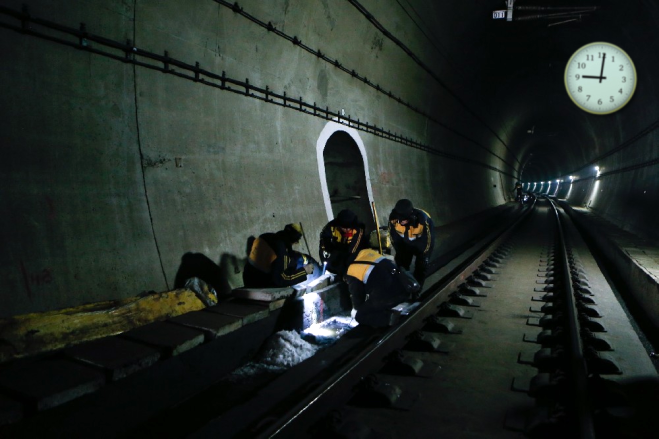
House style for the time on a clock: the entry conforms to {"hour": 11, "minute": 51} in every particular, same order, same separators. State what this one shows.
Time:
{"hour": 9, "minute": 1}
